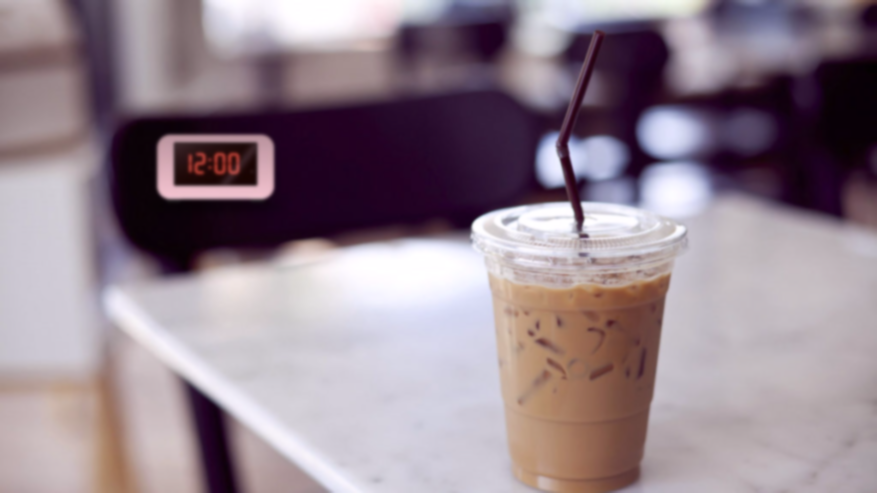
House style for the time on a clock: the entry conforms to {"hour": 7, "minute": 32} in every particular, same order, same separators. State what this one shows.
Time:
{"hour": 12, "minute": 0}
